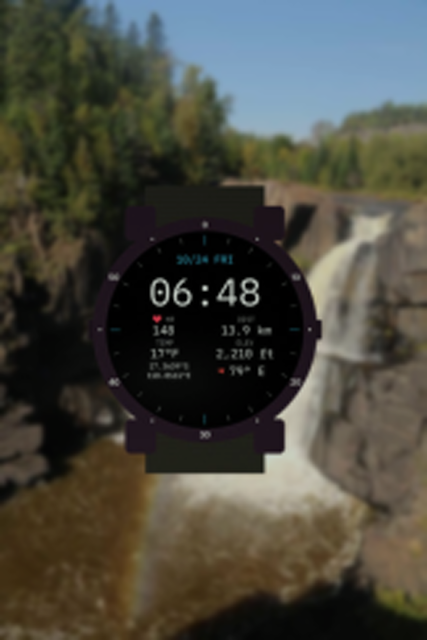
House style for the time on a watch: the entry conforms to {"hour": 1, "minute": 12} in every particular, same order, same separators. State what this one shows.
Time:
{"hour": 6, "minute": 48}
